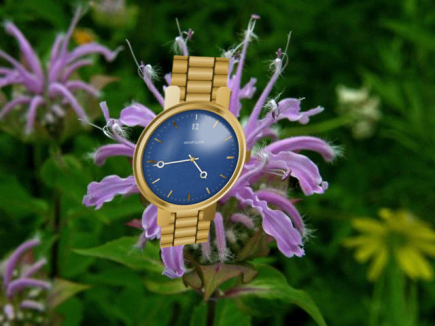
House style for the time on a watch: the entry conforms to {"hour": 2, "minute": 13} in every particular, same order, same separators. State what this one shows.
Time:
{"hour": 4, "minute": 44}
